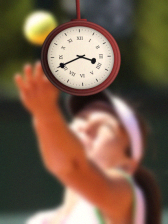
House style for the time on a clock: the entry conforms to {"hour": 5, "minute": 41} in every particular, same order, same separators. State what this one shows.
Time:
{"hour": 3, "minute": 41}
